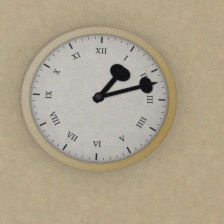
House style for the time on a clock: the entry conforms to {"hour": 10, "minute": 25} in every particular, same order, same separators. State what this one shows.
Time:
{"hour": 1, "minute": 12}
